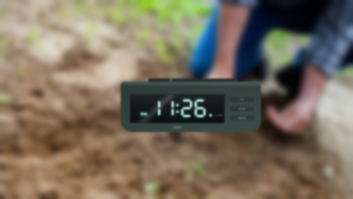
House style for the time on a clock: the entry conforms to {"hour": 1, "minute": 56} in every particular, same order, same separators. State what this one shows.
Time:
{"hour": 11, "minute": 26}
